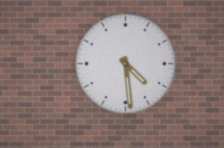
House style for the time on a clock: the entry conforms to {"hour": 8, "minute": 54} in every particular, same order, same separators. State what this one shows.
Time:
{"hour": 4, "minute": 29}
